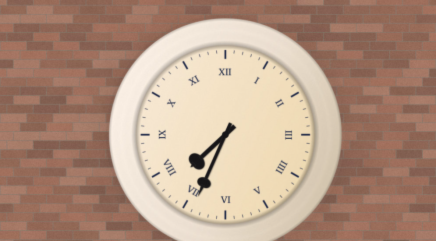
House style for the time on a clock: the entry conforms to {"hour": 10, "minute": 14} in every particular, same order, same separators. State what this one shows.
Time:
{"hour": 7, "minute": 34}
